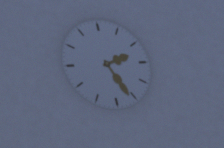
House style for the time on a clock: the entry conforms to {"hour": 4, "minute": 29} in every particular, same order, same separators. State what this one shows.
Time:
{"hour": 2, "minute": 26}
